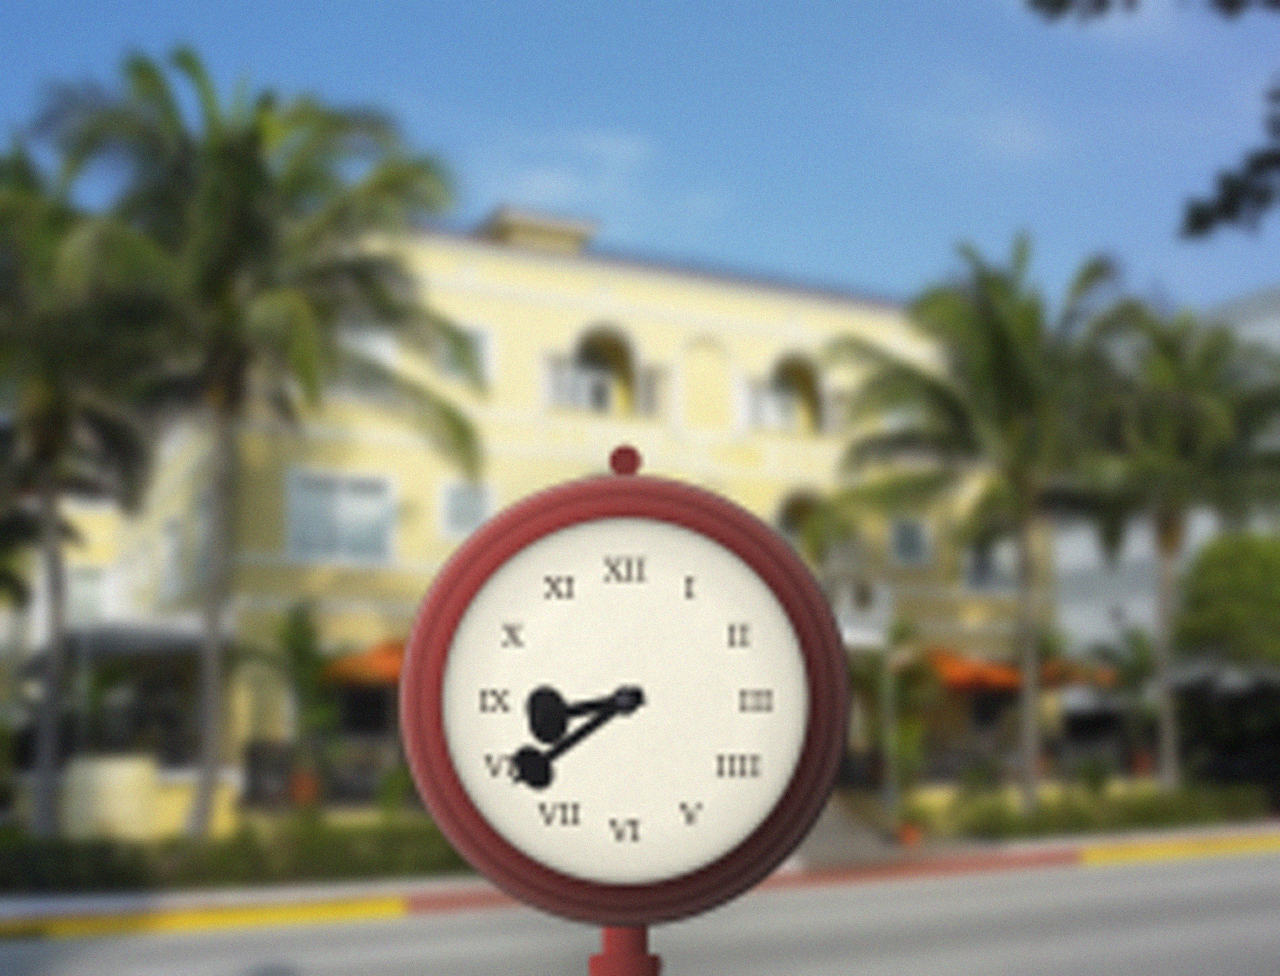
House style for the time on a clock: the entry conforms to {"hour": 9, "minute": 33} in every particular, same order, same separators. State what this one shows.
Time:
{"hour": 8, "minute": 39}
